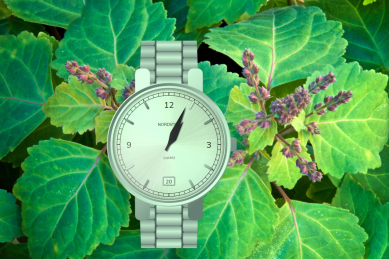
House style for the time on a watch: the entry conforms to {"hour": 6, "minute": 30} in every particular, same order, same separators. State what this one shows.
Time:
{"hour": 1, "minute": 4}
